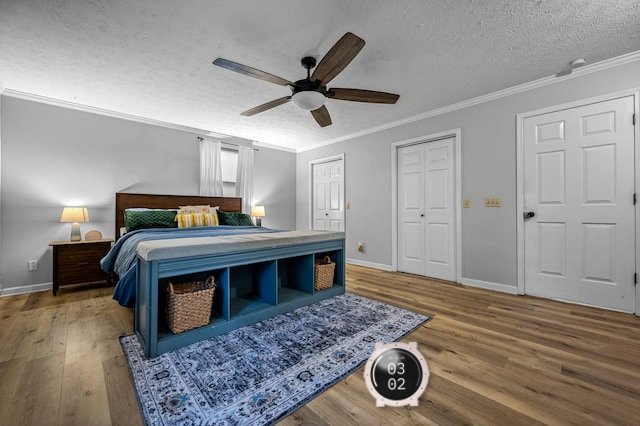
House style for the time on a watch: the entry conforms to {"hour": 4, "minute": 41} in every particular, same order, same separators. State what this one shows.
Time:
{"hour": 3, "minute": 2}
